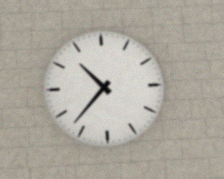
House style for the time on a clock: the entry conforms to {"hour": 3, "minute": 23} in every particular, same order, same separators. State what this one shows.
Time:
{"hour": 10, "minute": 37}
